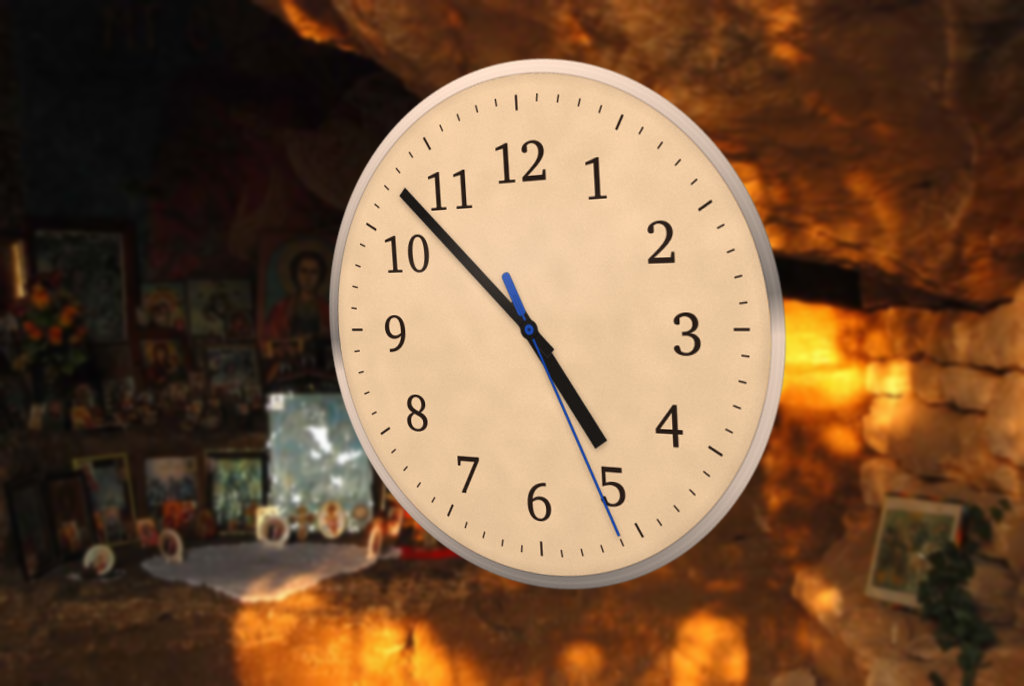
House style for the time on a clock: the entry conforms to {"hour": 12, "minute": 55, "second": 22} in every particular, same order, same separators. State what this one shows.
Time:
{"hour": 4, "minute": 52, "second": 26}
